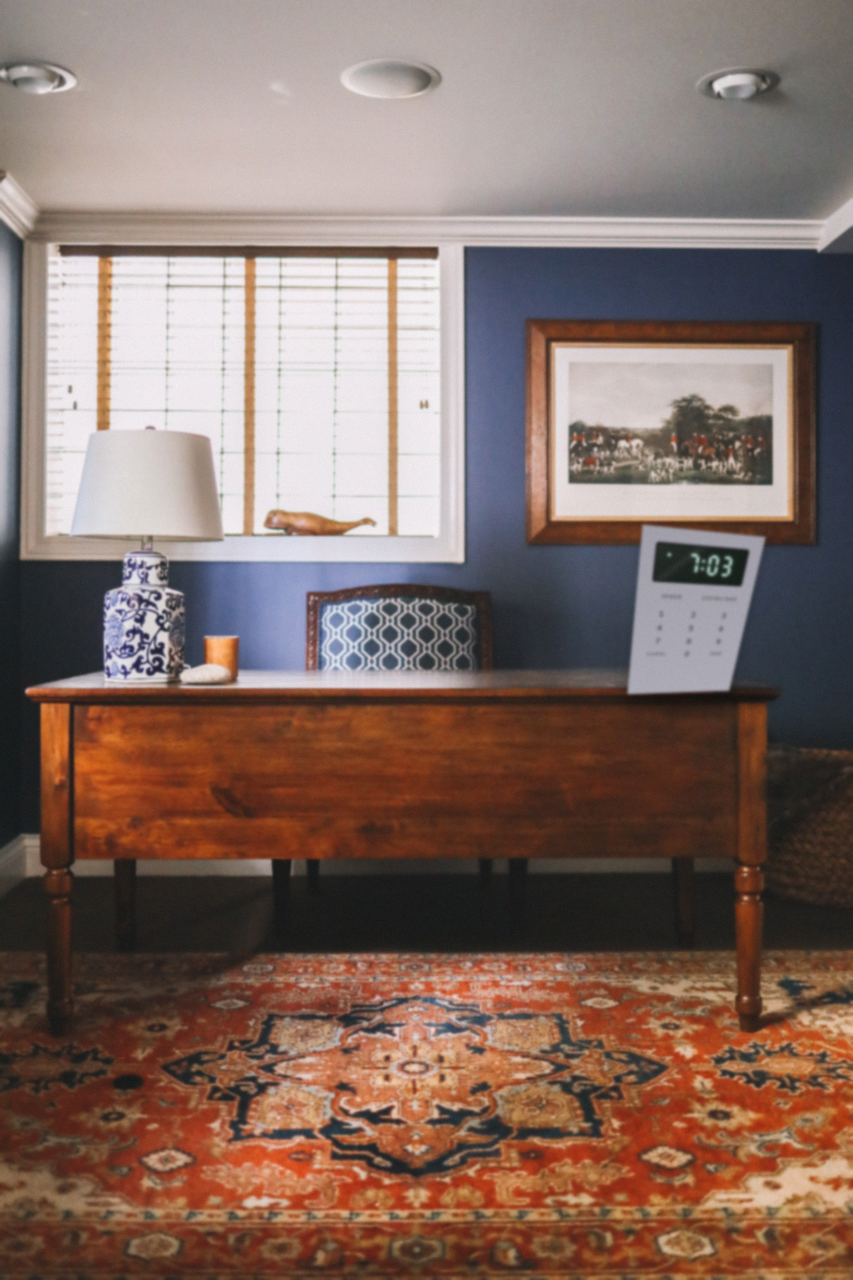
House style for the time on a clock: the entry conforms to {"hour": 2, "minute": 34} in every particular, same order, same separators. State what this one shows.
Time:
{"hour": 7, "minute": 3}
